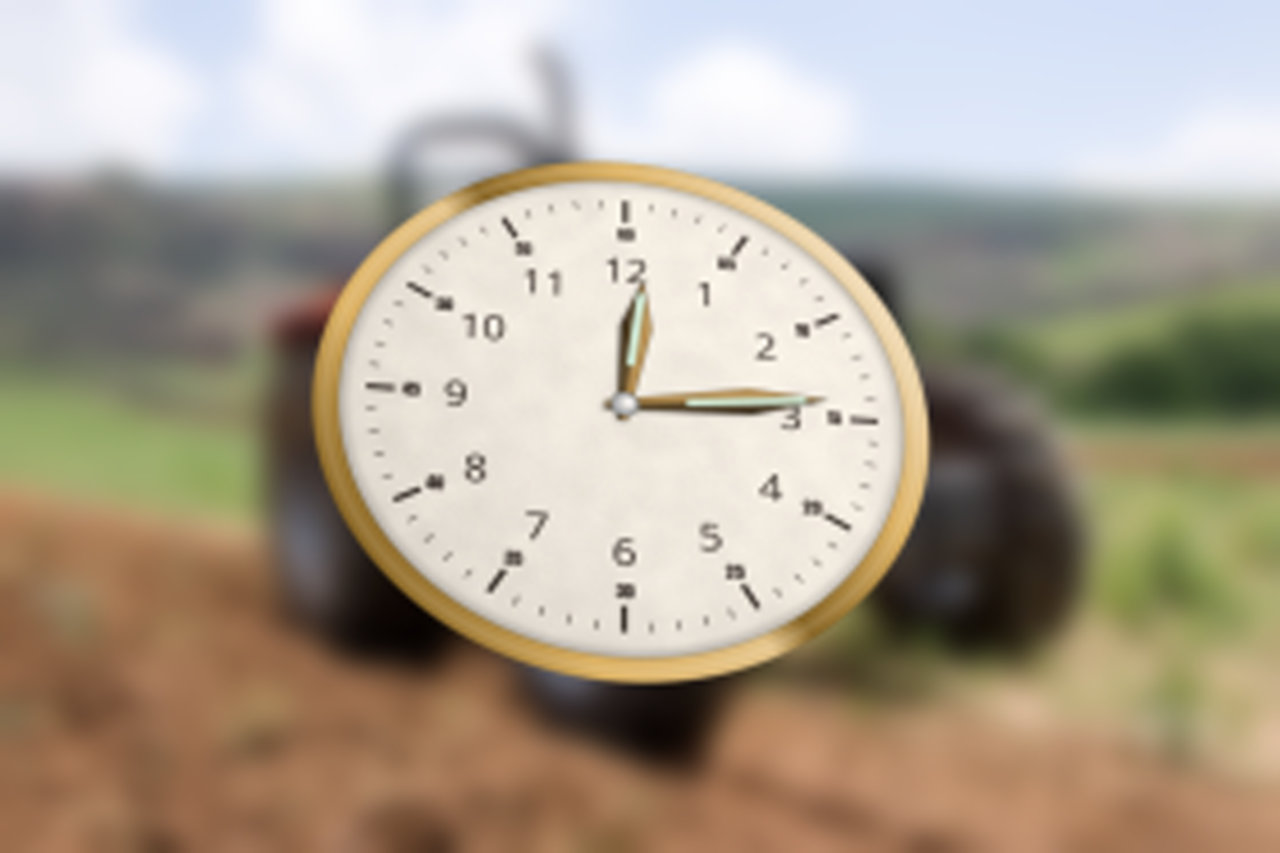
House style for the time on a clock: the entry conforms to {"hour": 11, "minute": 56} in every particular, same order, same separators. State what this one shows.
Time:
{"hour": 12, "minute": 14}
